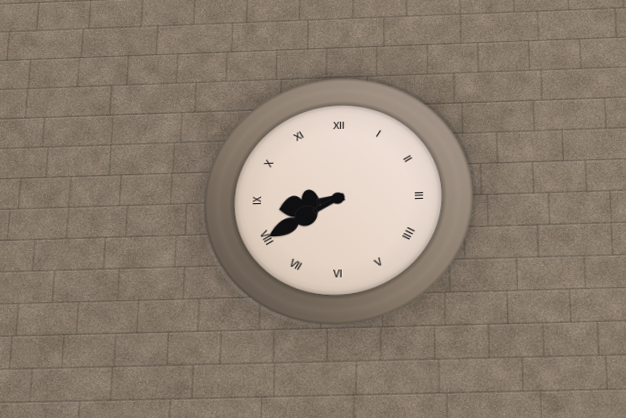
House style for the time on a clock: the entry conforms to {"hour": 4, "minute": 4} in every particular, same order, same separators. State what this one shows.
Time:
{"hour": 8, "minute": 40}
